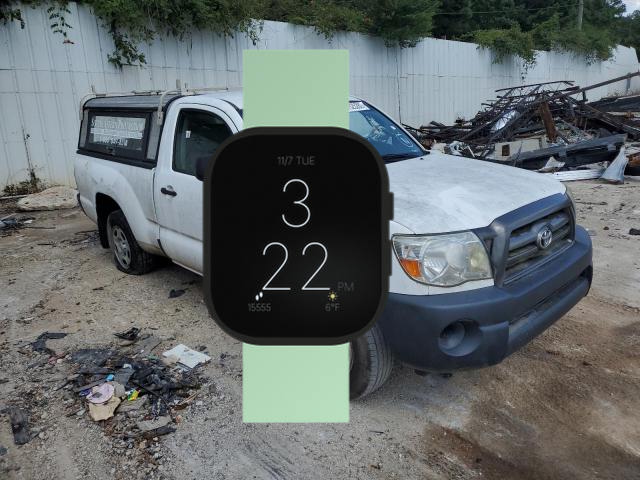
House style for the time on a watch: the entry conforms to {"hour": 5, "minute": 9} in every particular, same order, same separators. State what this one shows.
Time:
{"hour": 3, "minute": 22}
